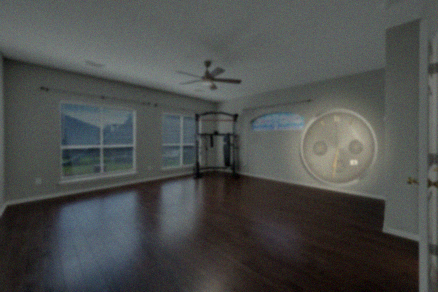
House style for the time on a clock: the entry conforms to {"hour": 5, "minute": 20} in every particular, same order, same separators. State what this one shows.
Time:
{"hour": 6, "minute": 32}
